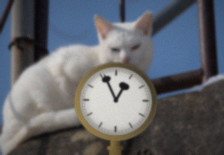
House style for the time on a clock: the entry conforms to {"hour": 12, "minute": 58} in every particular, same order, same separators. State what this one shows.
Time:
{"hour": 12, "minute": 56}
